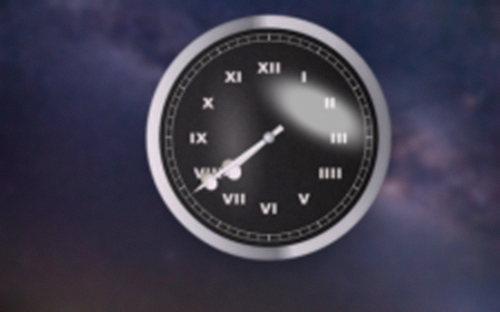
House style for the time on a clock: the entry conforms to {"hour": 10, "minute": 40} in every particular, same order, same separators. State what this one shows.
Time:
{"hour": 7, "minute": 39}
